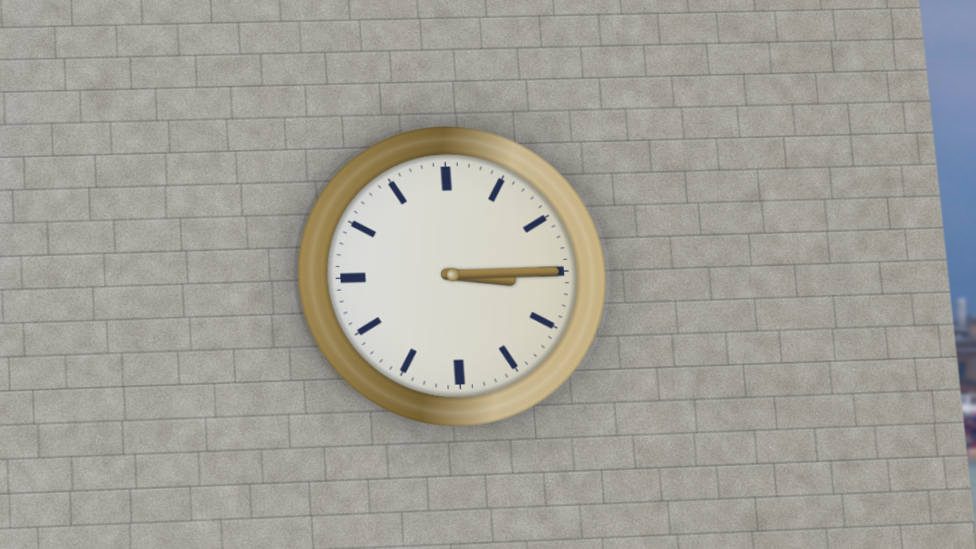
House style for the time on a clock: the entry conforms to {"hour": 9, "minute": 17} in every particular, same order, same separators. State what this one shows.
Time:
{"hour": 3, "minute": 15}
